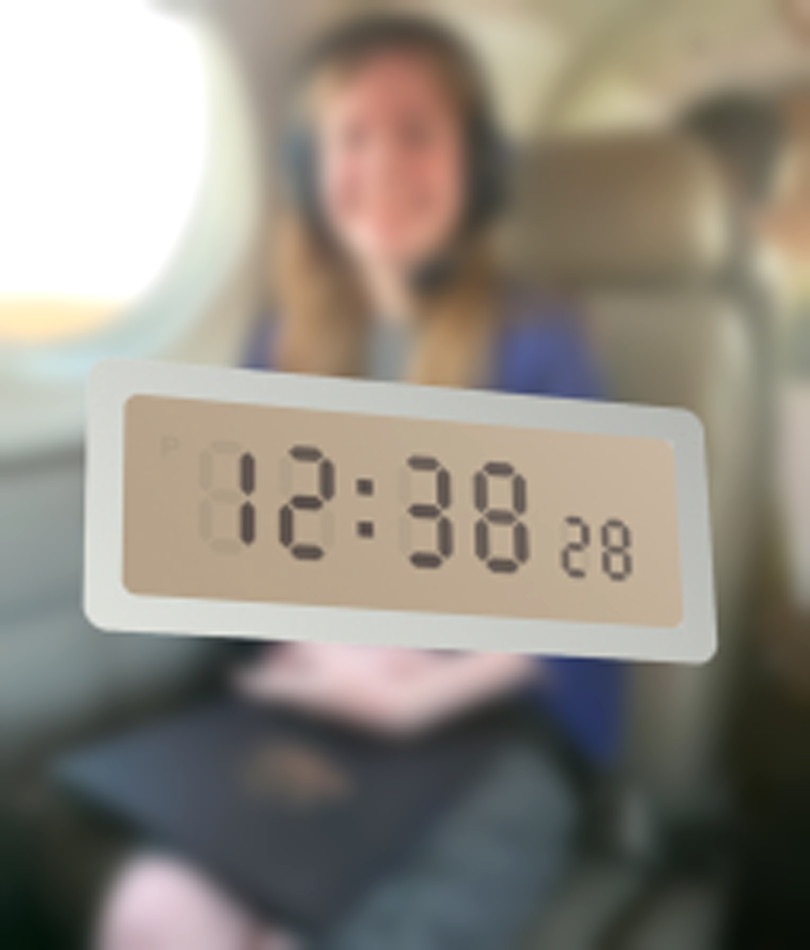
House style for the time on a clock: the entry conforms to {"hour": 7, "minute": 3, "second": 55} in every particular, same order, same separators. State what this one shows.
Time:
{"hour": 12, "minute": 38, "second": 28}
